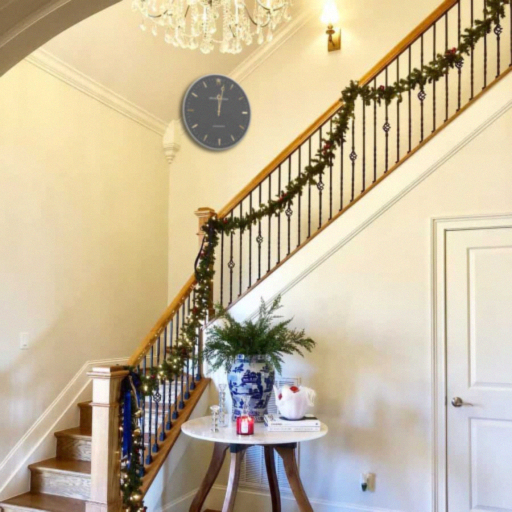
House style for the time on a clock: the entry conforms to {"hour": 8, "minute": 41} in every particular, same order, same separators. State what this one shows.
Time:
{"hour": 12, "minute": 2}
